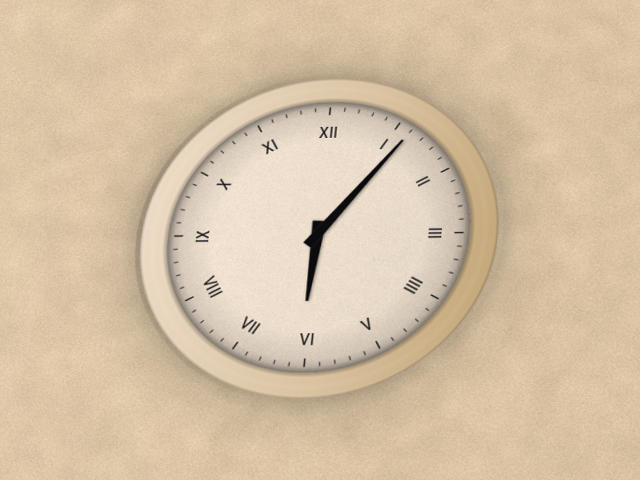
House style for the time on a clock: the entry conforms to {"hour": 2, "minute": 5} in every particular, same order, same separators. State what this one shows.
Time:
{"hour": 6, "minute": 6}
